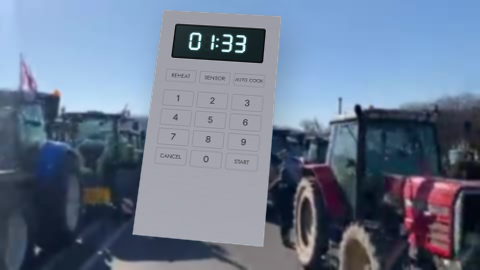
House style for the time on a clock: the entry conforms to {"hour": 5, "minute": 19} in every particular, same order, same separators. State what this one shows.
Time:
{"hour": 1, "minute": 33}
